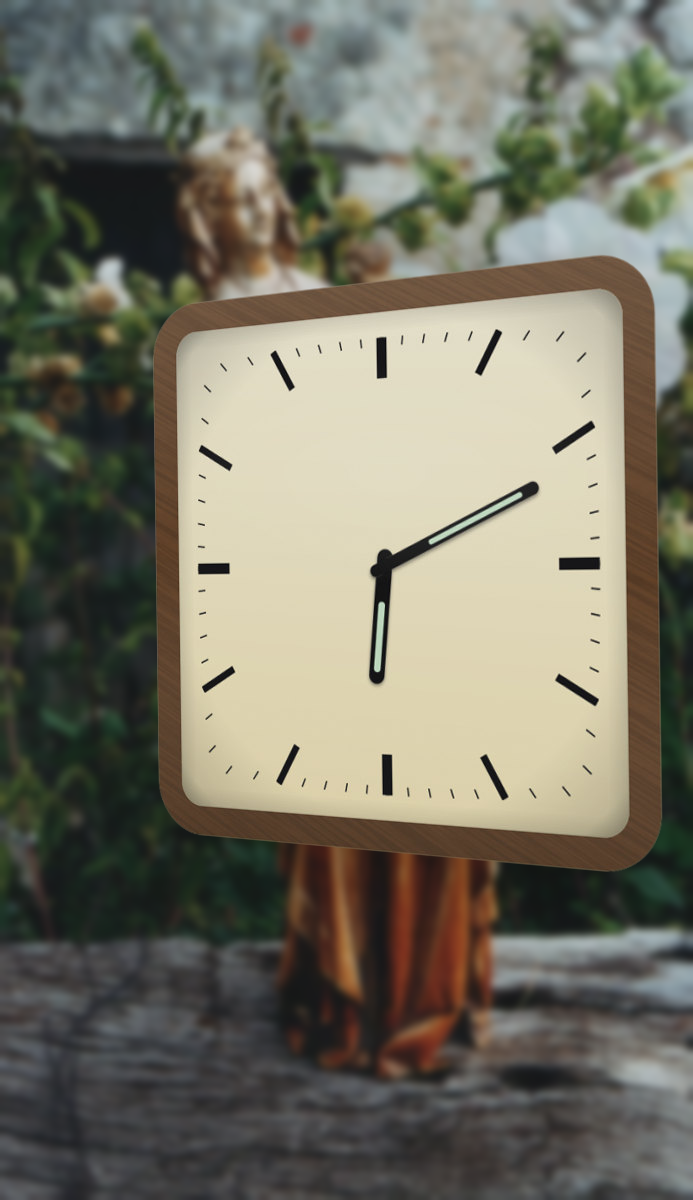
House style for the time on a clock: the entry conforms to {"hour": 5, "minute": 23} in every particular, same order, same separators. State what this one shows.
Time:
{"hour": 6, "minute": 11}
